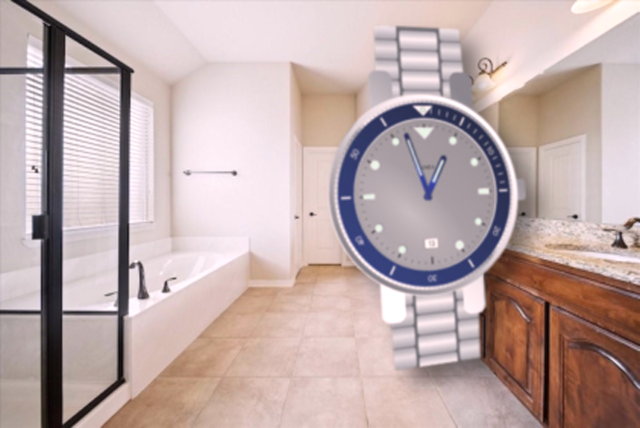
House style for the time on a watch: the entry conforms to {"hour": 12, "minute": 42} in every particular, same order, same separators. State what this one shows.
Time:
{"hour": 12, "minute": 57}
